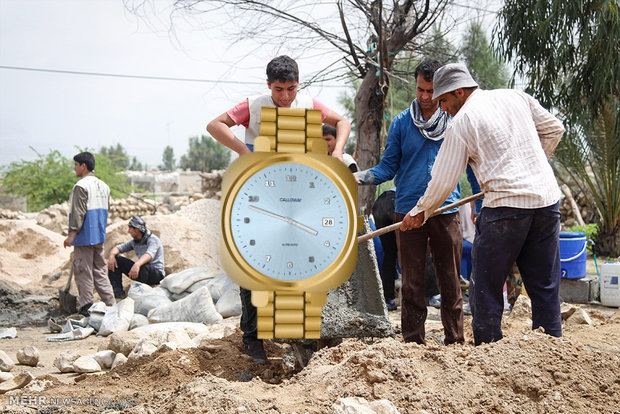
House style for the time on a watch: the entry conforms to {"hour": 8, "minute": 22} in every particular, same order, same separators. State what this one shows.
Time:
{"hour": 3, "minute": 48}
